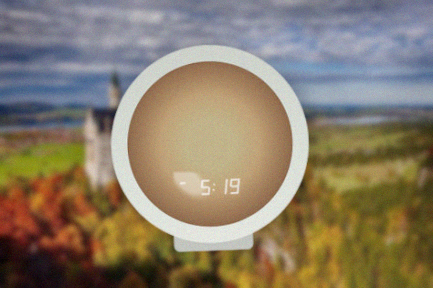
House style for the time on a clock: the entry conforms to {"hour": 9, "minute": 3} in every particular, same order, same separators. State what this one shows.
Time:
{"hour": 5, "minute": 19}
